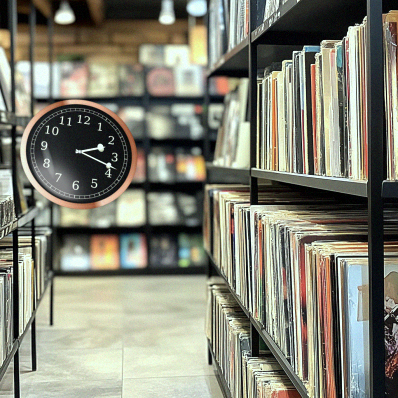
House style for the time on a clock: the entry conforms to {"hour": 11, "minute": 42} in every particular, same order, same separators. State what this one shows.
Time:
{"hour": 2, "minute": 18}
